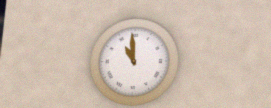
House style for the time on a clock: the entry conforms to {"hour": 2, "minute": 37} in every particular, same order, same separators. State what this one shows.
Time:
{"hour": 10, "minute": 59}
